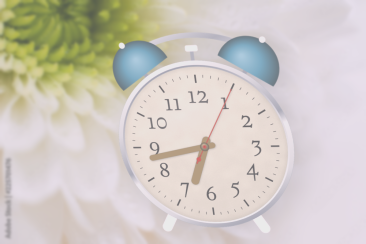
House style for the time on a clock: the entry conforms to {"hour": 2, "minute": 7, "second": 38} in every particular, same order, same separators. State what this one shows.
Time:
{"hour": 6, "minute": 43, "second": 5}
